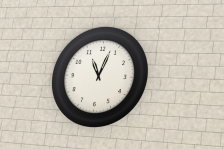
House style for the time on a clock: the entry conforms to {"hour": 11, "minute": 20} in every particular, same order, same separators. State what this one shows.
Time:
{"hour": 11, "minute": 3}
